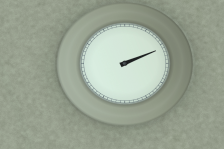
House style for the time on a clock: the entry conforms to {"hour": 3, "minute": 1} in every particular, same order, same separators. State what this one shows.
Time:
{"hour": 2, "minute": 11}
